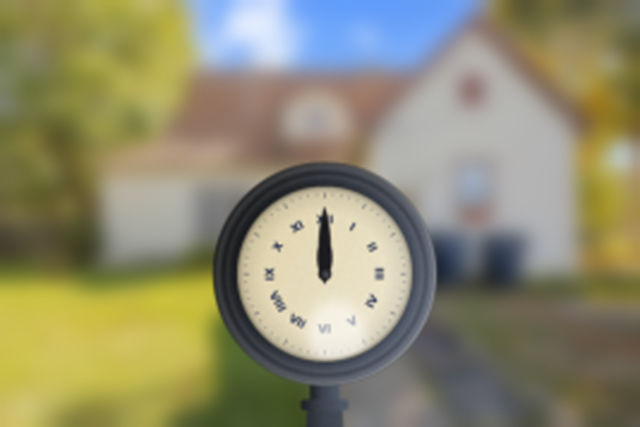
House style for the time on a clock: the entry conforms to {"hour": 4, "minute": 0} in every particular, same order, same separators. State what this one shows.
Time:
{"hour": 12, "minute": 0}
